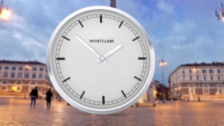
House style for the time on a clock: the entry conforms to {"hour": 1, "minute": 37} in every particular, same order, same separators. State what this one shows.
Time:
{"hour": 1, "minute": 52}
